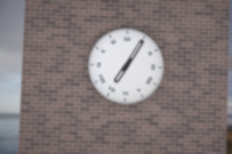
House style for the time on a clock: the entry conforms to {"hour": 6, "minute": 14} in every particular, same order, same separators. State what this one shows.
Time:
{"hour": 7, "minute": 5}
